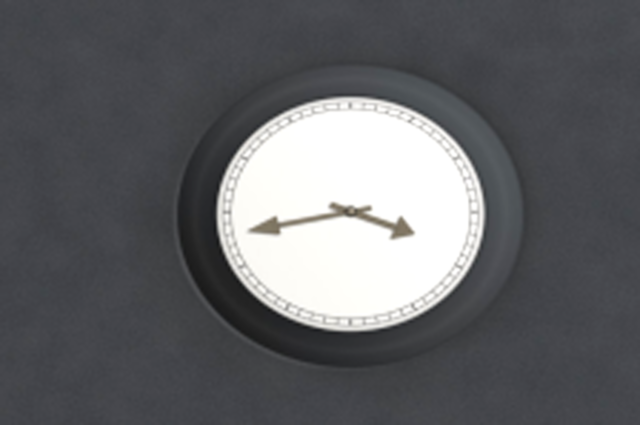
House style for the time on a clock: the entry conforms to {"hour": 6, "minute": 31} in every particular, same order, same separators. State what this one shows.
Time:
{"hour": 3, "minute": 43}
